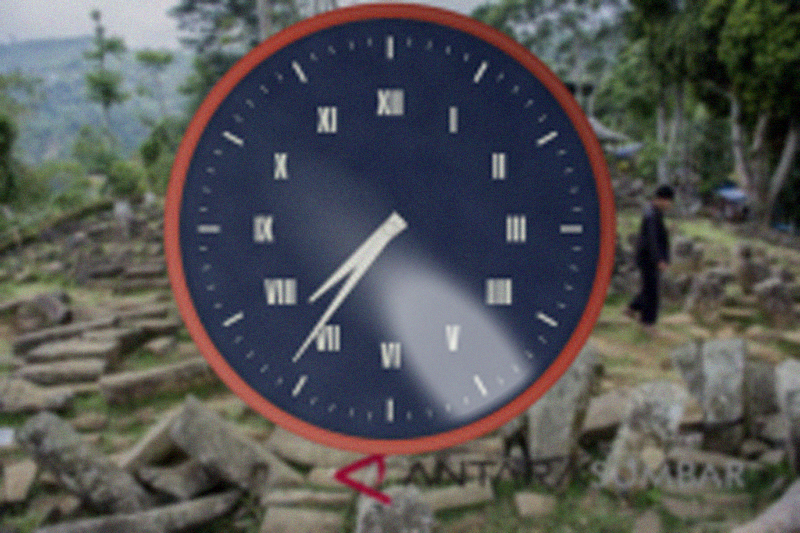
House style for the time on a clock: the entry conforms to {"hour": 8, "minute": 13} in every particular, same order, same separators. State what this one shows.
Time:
{"hour": 7, "minute": 36}
